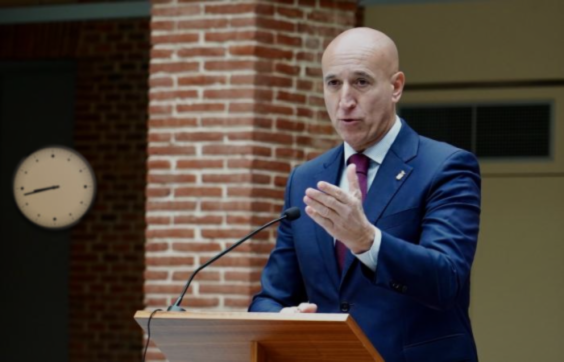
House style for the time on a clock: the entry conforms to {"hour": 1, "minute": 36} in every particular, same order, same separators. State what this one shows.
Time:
{"hour": 8, "minute": 43}
